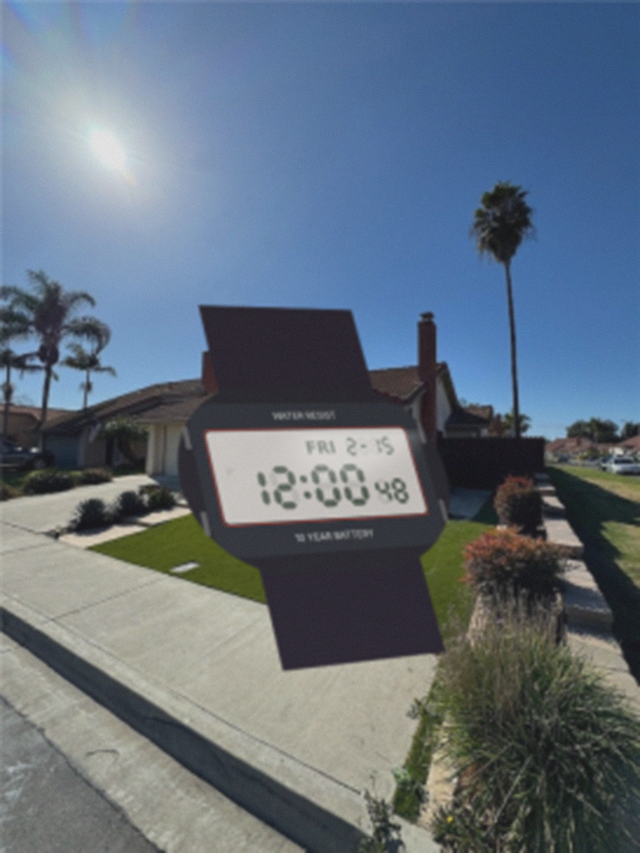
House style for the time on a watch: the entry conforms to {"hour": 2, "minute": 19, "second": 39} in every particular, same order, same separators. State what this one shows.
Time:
{"hour": 12, "minute": 0, "second": 48}
